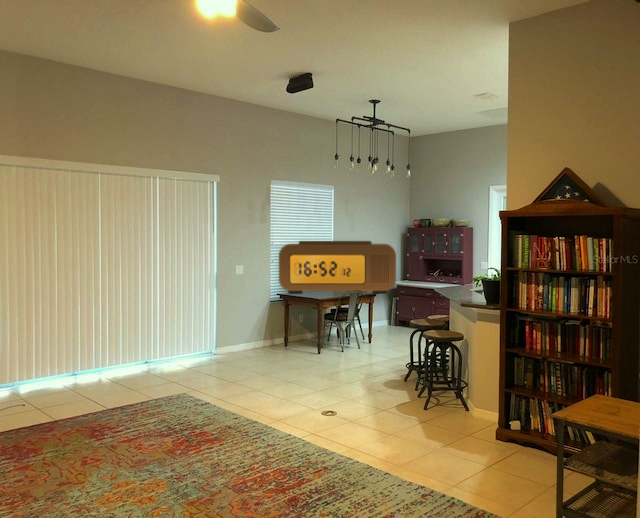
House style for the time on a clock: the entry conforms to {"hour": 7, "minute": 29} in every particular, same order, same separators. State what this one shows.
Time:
{"hour": 16, "minute": 52}
